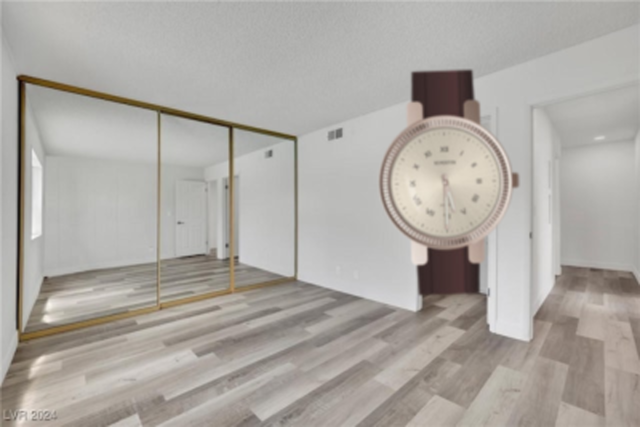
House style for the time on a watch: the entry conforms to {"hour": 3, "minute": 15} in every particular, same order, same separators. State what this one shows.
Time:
{"hour": 5, "minute": 30}
